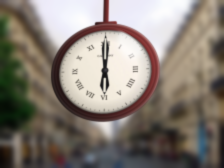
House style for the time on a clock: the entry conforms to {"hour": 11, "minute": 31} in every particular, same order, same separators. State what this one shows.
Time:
{"hour": 6, "minute": 0}
